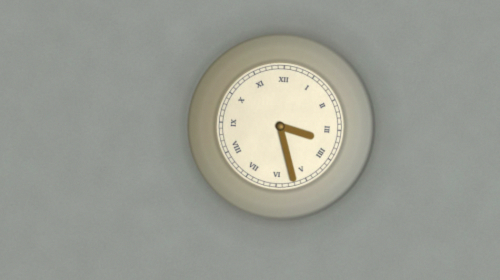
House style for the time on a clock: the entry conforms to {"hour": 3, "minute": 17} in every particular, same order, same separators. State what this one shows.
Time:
{"hour": 3, "minute": 27}
